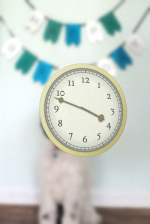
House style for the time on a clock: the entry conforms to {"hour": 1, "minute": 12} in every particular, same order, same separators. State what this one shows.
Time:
{"hour": 3, "minute": 48}
